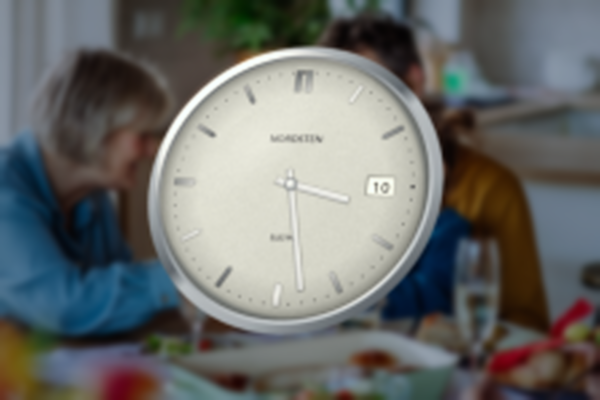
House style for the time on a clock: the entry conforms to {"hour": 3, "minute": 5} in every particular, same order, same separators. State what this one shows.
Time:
{"hour": 3, "minute": 28}
